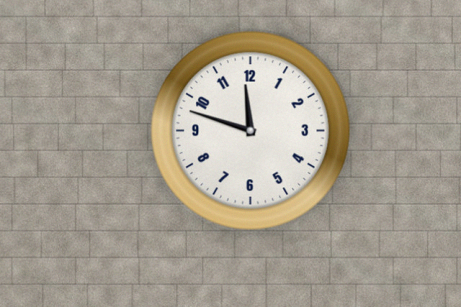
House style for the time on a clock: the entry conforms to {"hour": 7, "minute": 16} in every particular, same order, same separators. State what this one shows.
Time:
{"hour": 11, "minute": 48}
